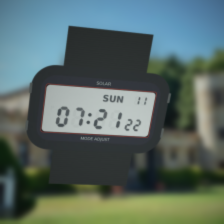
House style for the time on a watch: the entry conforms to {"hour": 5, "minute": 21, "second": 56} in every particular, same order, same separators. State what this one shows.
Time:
{"hour": 7, "minute": 21, "second": 22}
